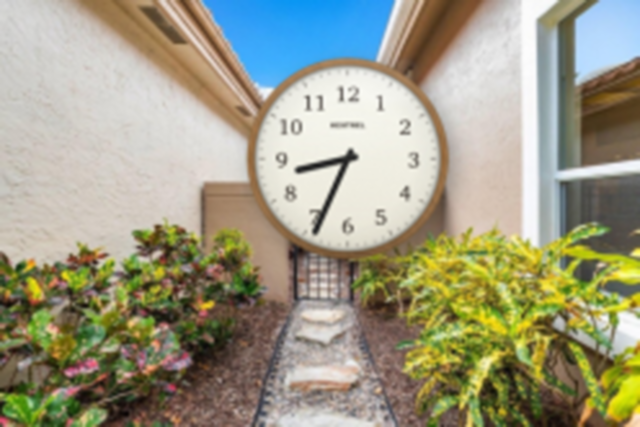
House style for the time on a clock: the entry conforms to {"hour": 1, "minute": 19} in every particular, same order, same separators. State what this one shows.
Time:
{"hour": 8, "minute": 34}
